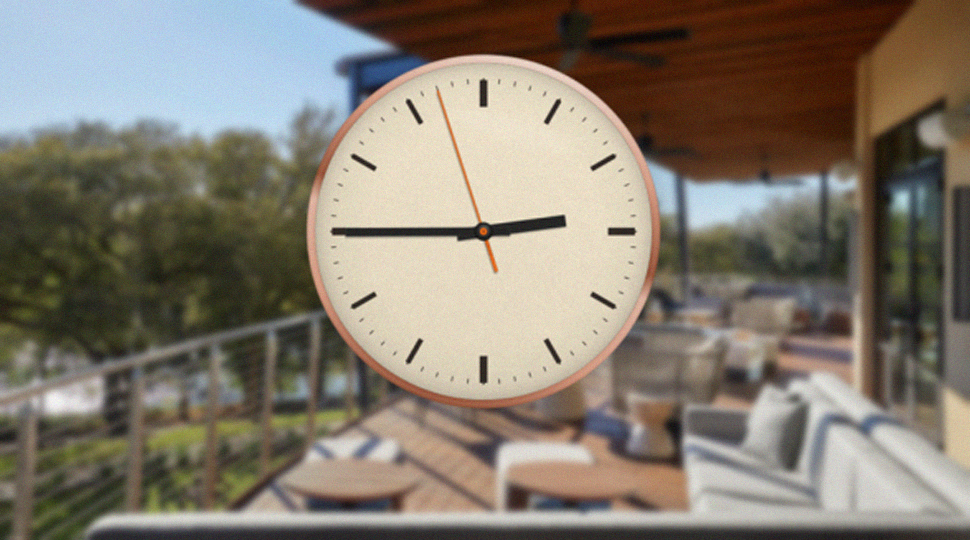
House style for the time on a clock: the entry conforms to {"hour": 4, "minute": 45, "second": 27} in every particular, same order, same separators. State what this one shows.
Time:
{"hour": 2, "minute": 44, "second": 57}
